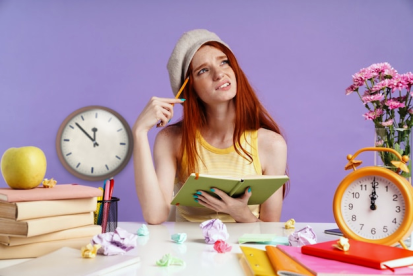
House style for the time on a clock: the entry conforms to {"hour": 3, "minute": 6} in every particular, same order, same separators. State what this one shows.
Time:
{"hour": 11, "minute": 52}
